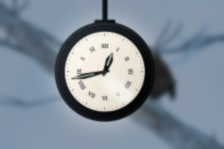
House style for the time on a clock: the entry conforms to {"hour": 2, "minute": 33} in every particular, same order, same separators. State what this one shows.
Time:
{"hour": 12, "minute": 43}
